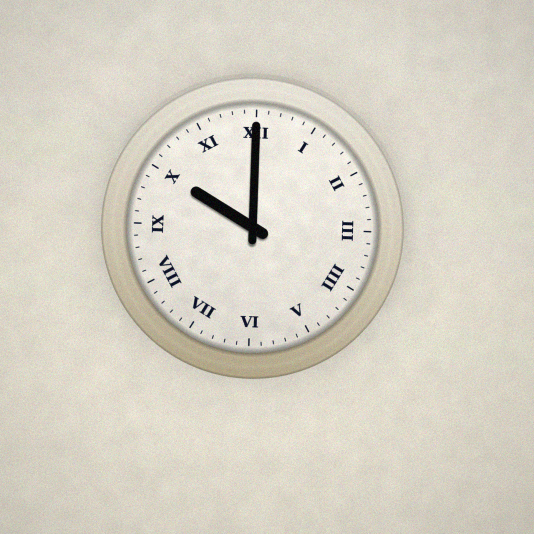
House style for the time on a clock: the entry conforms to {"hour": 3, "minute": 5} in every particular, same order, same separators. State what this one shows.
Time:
{"hour": 10, "minute": 0}
